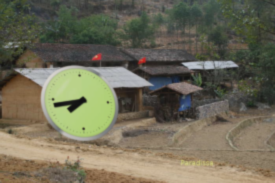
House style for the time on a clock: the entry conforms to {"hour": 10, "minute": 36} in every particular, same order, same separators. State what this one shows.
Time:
{"hour": 7, "minute": 43}
